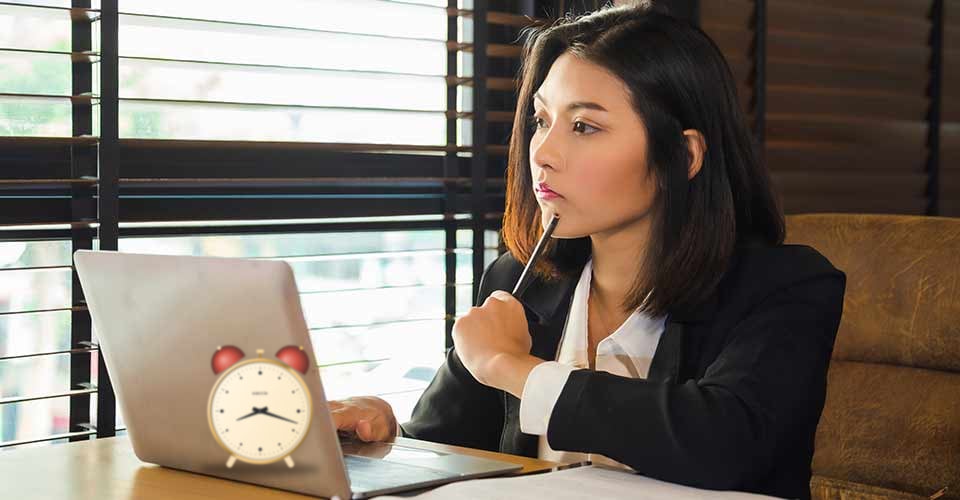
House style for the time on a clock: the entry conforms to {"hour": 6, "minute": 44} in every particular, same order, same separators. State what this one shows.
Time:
{"hour": 8, "minute": 18}
